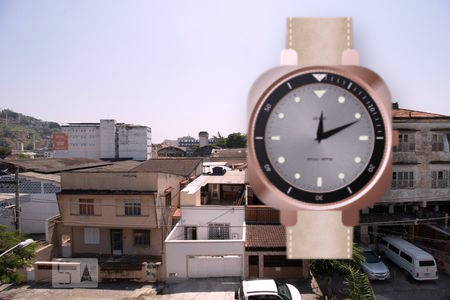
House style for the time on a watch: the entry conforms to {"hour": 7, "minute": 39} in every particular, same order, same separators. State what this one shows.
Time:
{"hour": 12, "minute": 11}
